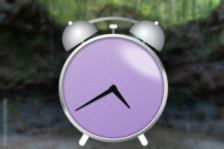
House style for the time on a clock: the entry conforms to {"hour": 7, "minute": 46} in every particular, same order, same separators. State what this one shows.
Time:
{"hour": 4, "minute": 40}
